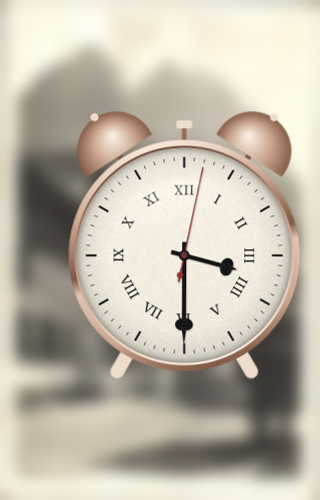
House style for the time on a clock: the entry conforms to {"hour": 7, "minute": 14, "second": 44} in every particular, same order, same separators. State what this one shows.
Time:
{"hour": 3, "minute": 30, "second": 2}
